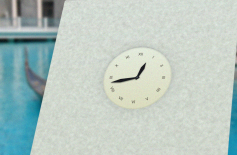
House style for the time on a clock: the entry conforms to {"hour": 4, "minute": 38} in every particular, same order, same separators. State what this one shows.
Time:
{"hour": 12, "minute": 43}
